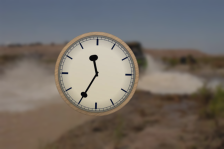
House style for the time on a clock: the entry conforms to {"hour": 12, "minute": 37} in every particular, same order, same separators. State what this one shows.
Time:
{"hour": 11, "minute": 35}
